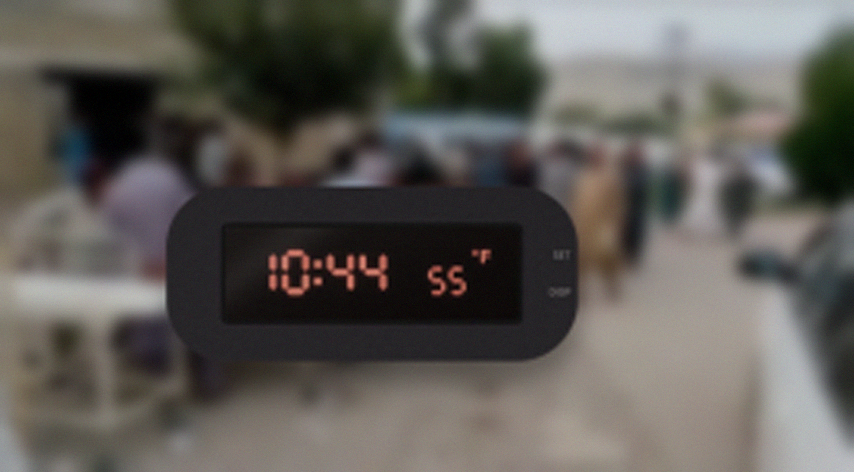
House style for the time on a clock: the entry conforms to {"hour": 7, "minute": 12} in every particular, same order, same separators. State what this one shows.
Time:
{"hour": 10, "minute": 44}
